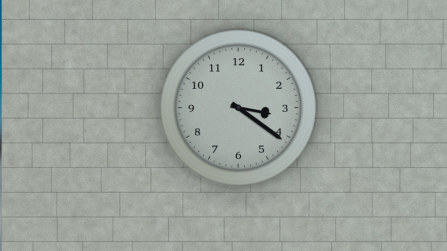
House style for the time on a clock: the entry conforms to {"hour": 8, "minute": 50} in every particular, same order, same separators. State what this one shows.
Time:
{"hour": 3, "minute": 21}
